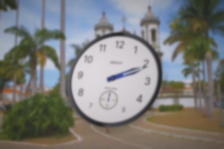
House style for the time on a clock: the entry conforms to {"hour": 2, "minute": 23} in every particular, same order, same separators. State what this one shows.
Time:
{"hour": 2, "minute": 11}
